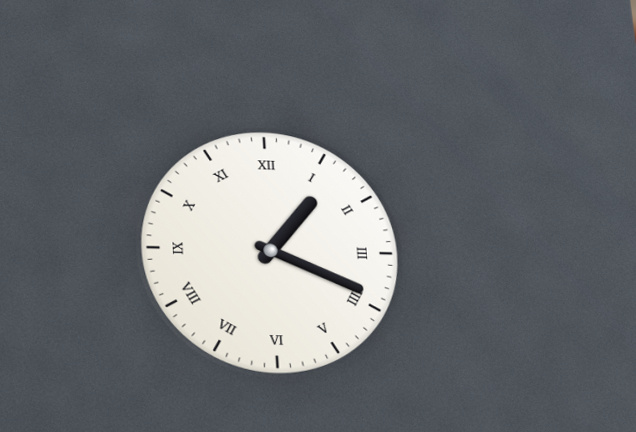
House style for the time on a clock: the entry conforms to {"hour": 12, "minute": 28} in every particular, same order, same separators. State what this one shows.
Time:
{"hour": 1, "minute": 19}
